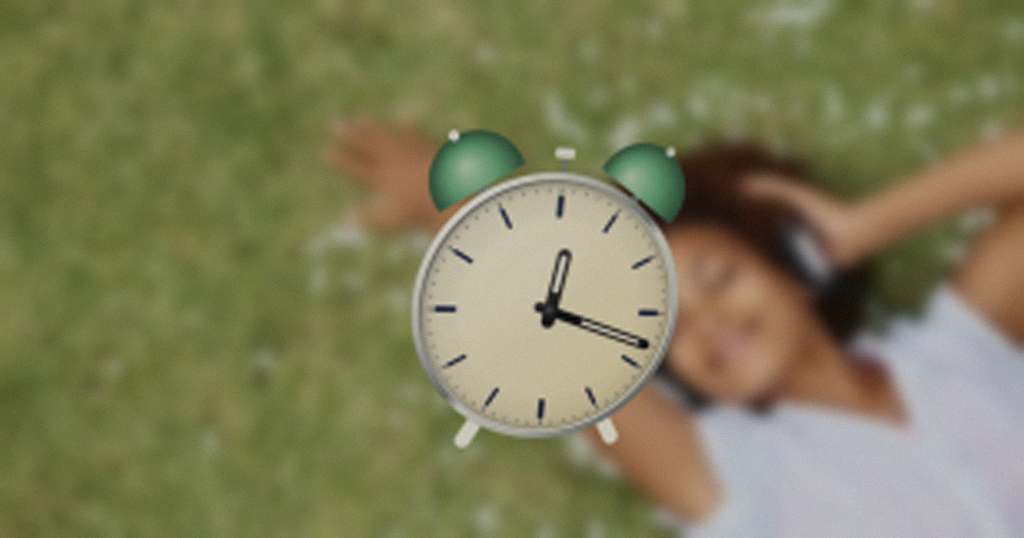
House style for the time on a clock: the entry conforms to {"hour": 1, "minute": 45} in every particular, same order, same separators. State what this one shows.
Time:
{"hour": 12, "minute": 18}
